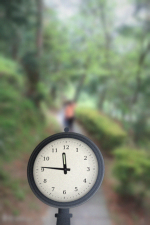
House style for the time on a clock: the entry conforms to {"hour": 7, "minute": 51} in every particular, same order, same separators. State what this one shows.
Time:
{"hour": 11, "minute": 46}
